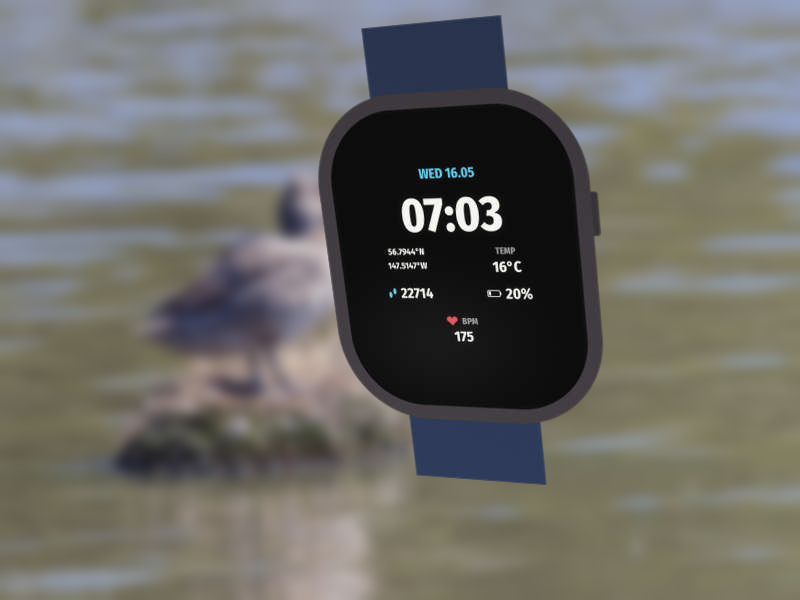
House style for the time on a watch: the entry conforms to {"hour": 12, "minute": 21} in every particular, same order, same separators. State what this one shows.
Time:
{"hour": 7, "minute": 3}
